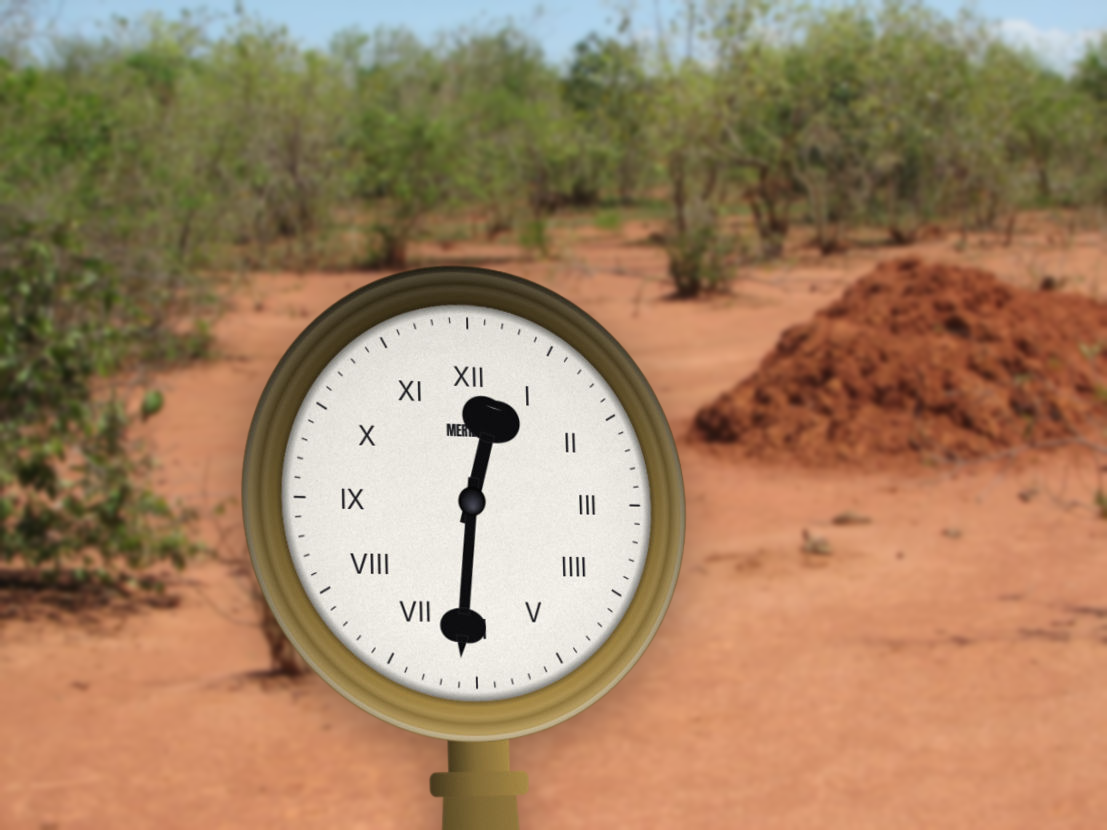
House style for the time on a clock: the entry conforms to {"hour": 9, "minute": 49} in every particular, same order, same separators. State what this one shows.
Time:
{"hour": 12, "minute": 31}
